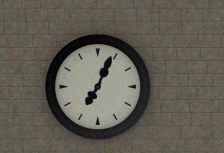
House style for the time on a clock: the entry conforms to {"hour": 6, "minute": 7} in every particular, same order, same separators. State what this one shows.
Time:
{"hour": 7, "minute": 4}
